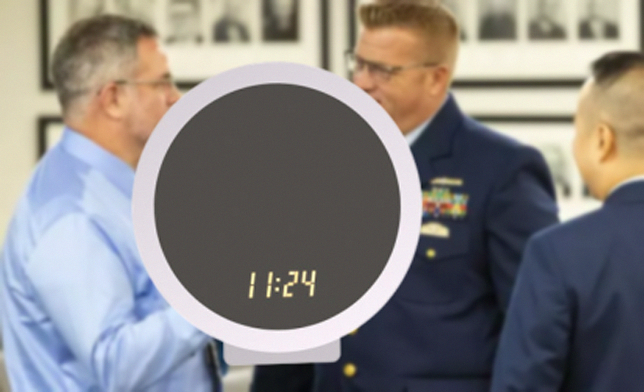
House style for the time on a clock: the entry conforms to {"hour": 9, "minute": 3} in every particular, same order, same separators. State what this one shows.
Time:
{"hour": 11, "minute": 24}
